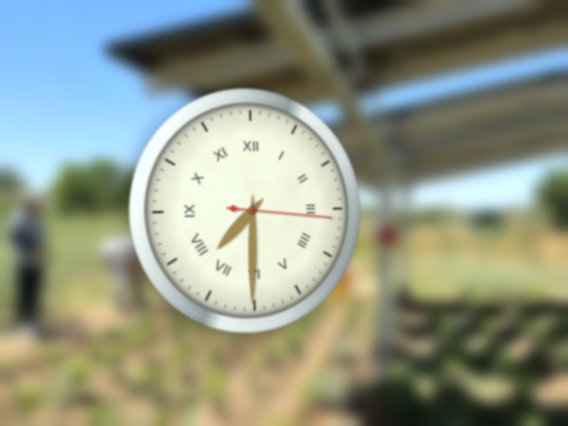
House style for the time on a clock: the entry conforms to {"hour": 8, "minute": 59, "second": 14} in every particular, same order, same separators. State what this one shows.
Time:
{"hour": 7, "minute": 30, "second": 16}
